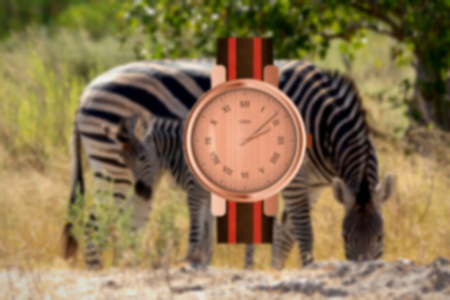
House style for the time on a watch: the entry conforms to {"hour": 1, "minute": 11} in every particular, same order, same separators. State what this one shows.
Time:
{"hour": 2, "minute": 8}
